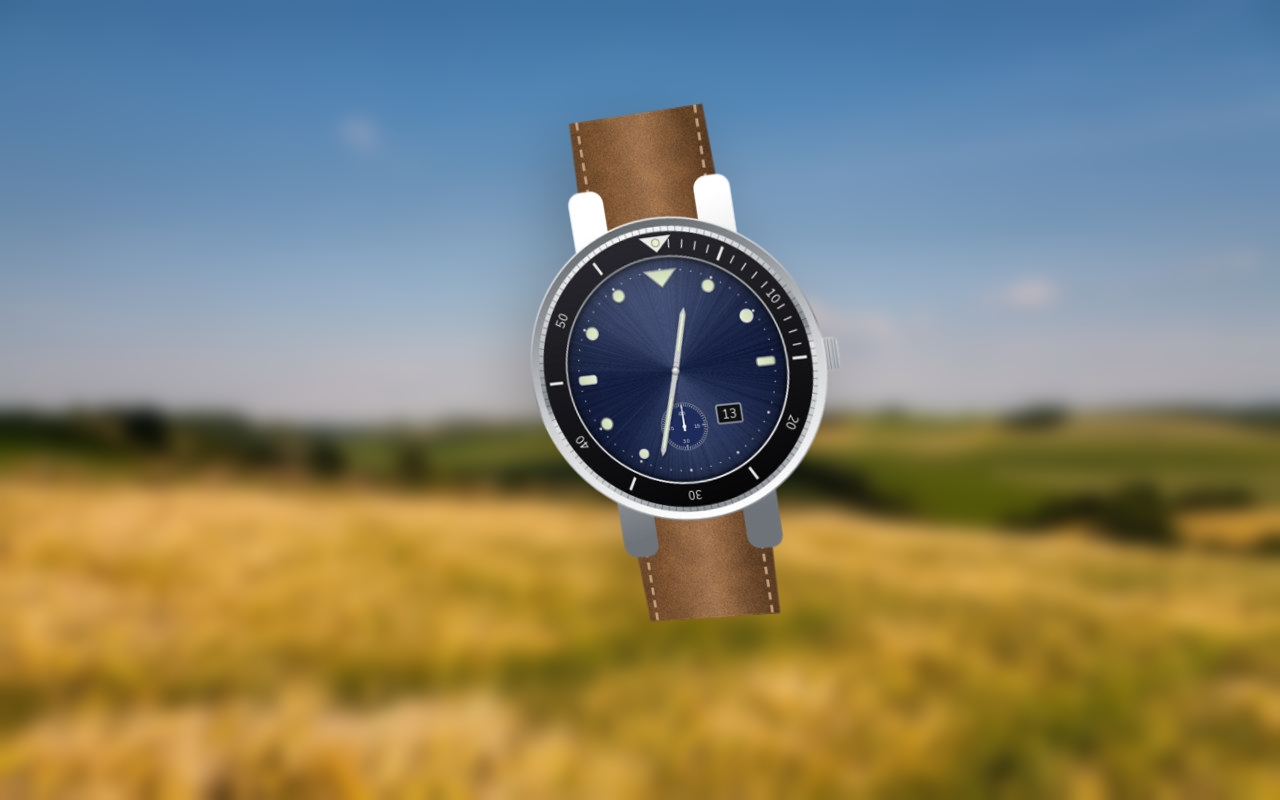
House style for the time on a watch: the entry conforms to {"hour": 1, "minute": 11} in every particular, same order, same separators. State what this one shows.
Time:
{"hour": 12, "minute": 33}
